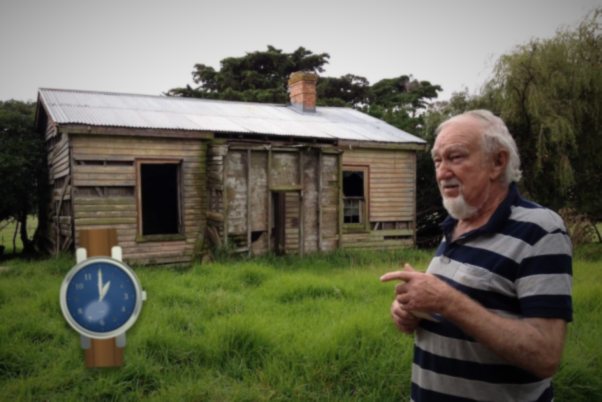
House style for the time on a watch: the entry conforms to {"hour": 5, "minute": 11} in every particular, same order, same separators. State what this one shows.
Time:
{"hour": 1, "minute": 0}
